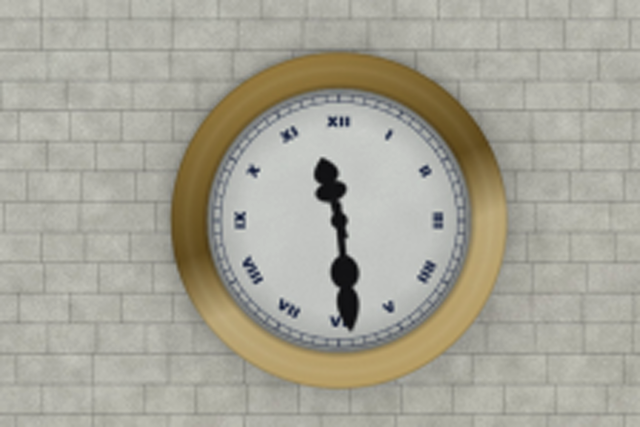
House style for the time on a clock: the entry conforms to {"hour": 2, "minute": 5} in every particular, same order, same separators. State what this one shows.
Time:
{"hour": 11, "minute": 29}
